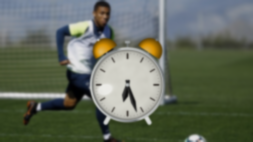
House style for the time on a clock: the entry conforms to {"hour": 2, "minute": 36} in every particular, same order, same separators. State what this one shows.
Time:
{"hour": 6, "minute": 27}
